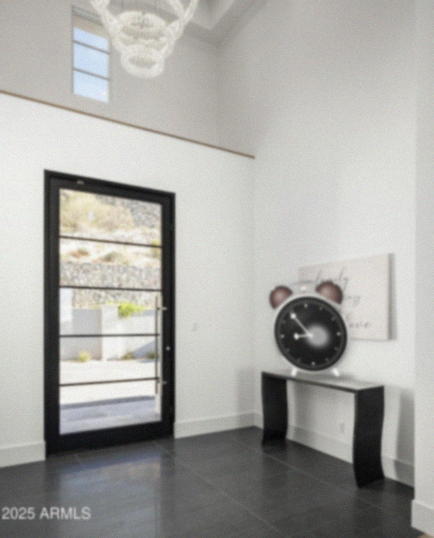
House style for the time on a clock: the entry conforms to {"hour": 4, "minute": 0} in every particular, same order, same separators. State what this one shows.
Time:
{"hour": 8, "minute": 54}
